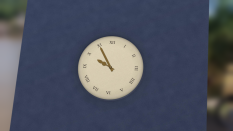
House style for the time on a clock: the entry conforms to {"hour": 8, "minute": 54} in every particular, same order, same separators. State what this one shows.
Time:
{"hour": 9, "minute": 55}
